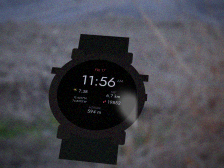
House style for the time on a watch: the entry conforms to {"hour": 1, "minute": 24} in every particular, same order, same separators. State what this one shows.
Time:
{"hour": 11, "minute": 56}
